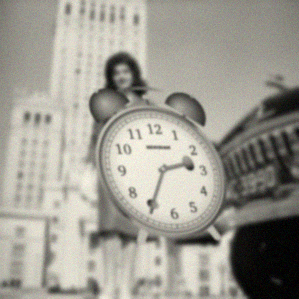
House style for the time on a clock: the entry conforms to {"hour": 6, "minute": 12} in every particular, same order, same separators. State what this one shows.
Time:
{"hour": 2, "minute": 35}
